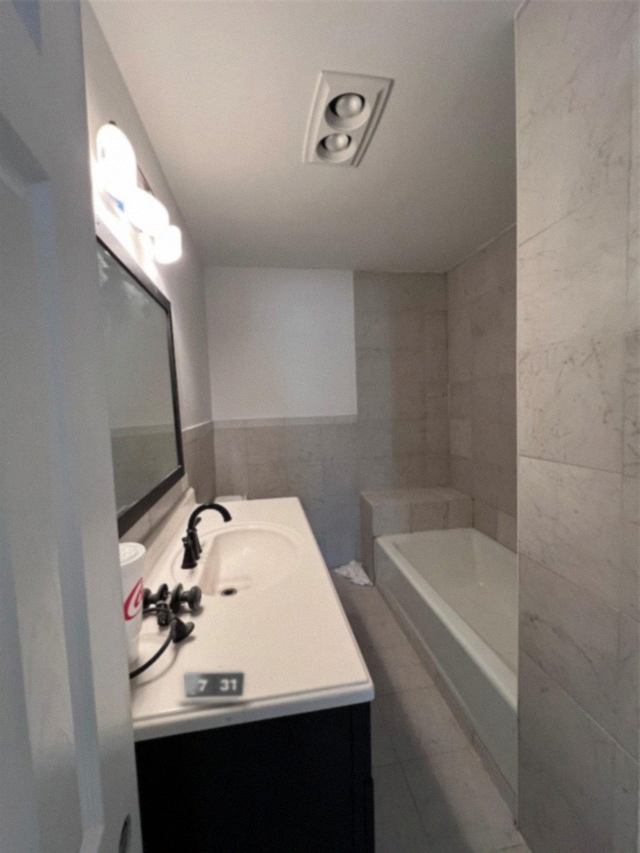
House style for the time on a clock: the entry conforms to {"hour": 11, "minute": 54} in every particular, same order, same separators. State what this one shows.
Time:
{"hour": 7, "minute": 31}
